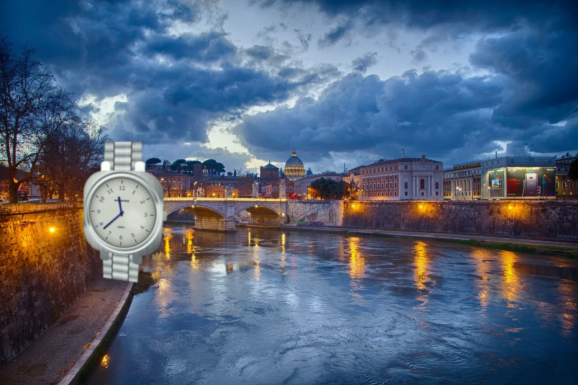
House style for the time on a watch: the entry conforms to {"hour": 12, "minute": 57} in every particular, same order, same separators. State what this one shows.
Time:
{"hour": 11, "minute": 38}
